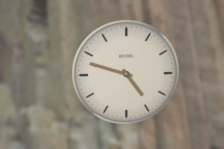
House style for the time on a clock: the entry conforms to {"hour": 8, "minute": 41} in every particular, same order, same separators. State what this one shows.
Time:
{"hour": 4, "minute": 48}
